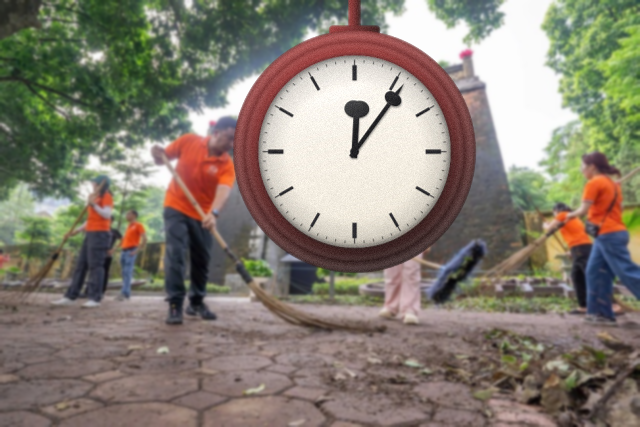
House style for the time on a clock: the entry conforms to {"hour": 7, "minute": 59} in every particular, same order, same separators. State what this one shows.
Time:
{"hour": 12, "minute": 6}
